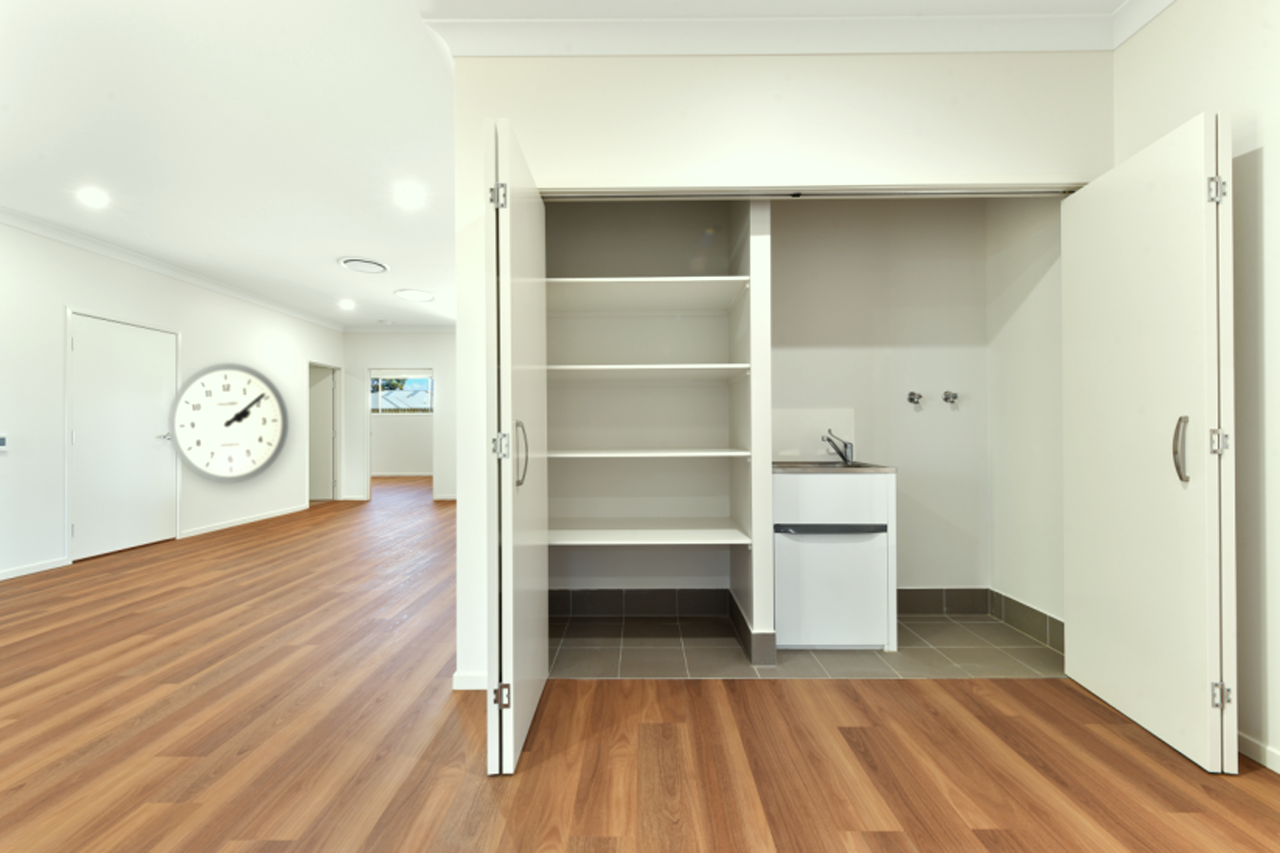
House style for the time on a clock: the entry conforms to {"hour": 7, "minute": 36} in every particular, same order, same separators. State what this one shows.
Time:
{"hour": 2, "minute": 9}
